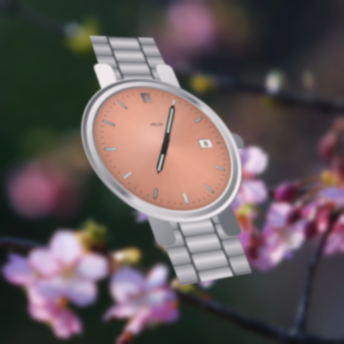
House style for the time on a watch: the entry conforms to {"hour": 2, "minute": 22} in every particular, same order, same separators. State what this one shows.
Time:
{"hour": 7, "minute": 5}
